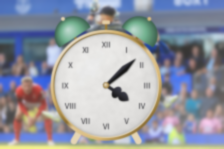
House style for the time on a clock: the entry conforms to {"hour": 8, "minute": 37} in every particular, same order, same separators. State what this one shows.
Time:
{"hour": 4, "minute": 8}
